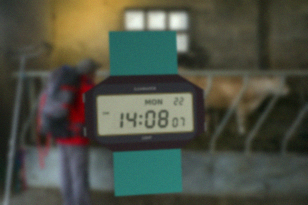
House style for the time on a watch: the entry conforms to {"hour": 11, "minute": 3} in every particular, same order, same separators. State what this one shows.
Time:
{"hour": 14, "minute": 8}
